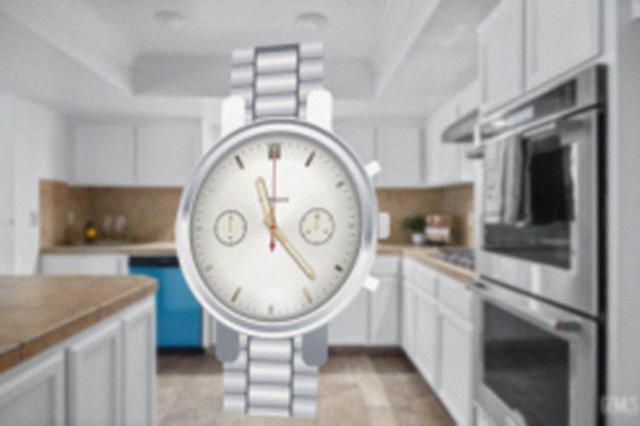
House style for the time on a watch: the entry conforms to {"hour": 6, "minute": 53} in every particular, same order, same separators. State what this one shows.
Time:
{"hour": 11, "minute": 23}
